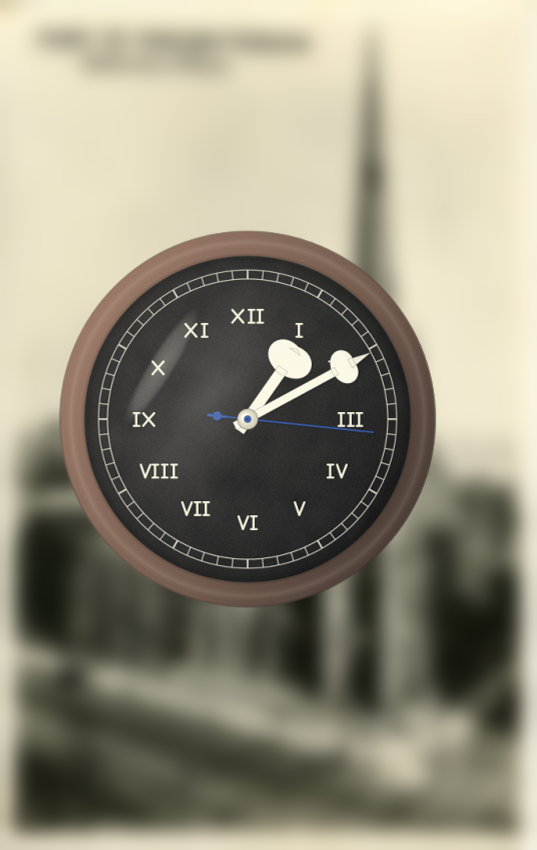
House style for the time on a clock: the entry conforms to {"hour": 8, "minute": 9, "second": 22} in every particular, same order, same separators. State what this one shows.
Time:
{"hour": 1, "minute": 10, "second": 16}
